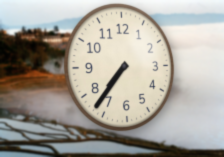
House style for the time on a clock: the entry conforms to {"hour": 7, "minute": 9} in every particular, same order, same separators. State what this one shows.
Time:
{"hour": 7, "minute": 37}
